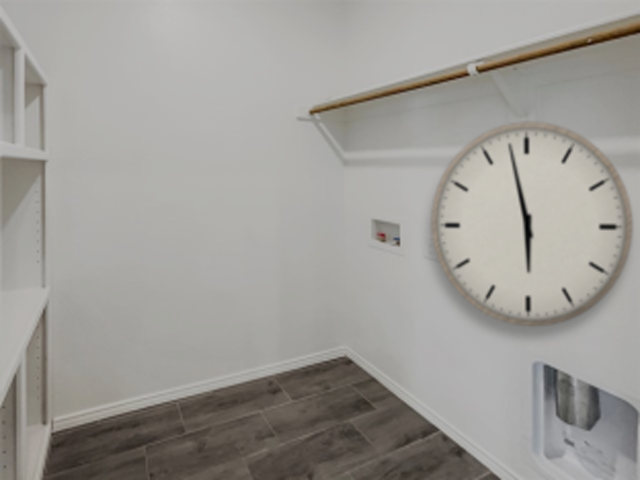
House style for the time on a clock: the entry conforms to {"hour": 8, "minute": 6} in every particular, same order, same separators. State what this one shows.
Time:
{"hour": 5, "minute": 58}
